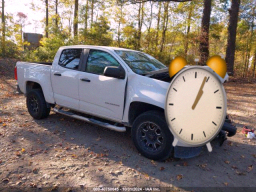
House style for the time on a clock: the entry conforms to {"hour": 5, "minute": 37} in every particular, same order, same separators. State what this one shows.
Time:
{"hour": 1, "minute": 4}
